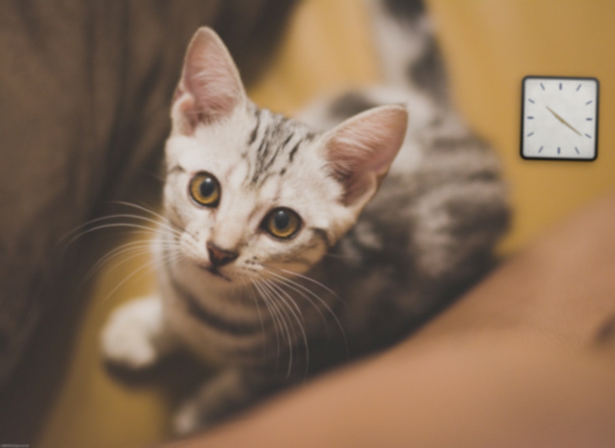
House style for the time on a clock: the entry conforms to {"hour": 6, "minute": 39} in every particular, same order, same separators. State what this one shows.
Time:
{"hour": 10, "minute": 21}
